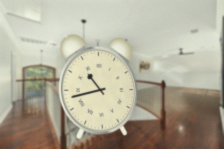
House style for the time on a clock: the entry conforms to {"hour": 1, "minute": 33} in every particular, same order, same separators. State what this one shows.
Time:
{"hour": 10, "minute": 43}
